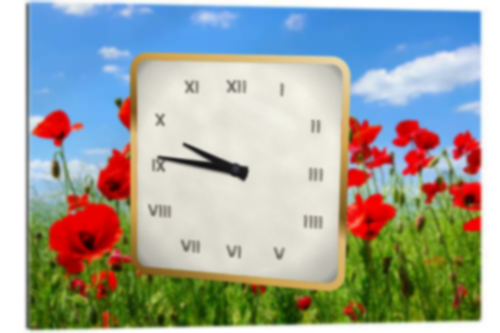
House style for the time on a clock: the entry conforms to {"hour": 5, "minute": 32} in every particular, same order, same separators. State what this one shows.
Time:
{"hour": 9, "minute": 46}
